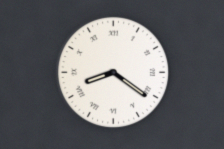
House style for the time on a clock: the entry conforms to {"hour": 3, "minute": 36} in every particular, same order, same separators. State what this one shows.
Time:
{"hour": 8, "minute": 21}
